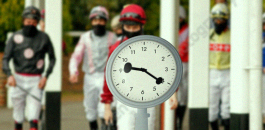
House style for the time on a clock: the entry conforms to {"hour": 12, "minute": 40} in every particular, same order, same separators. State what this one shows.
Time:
{"hour": 9, "minute": 21}
